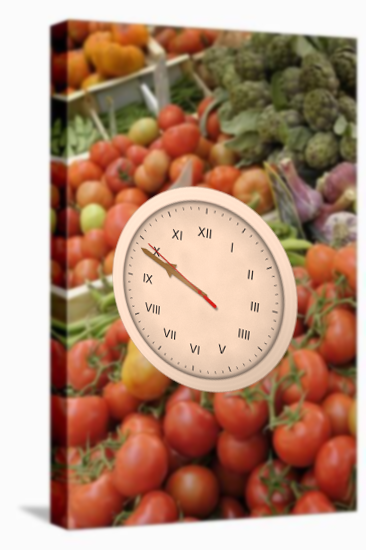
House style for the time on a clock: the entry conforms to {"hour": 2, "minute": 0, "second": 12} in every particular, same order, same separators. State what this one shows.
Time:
{"hour": 9, "minute": 48, "second": 50}
